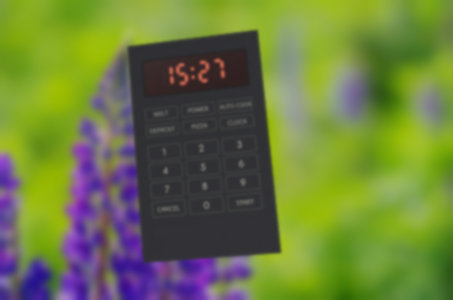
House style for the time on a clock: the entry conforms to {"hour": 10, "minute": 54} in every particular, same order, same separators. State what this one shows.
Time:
{"hour": 15, "minute": 27}
